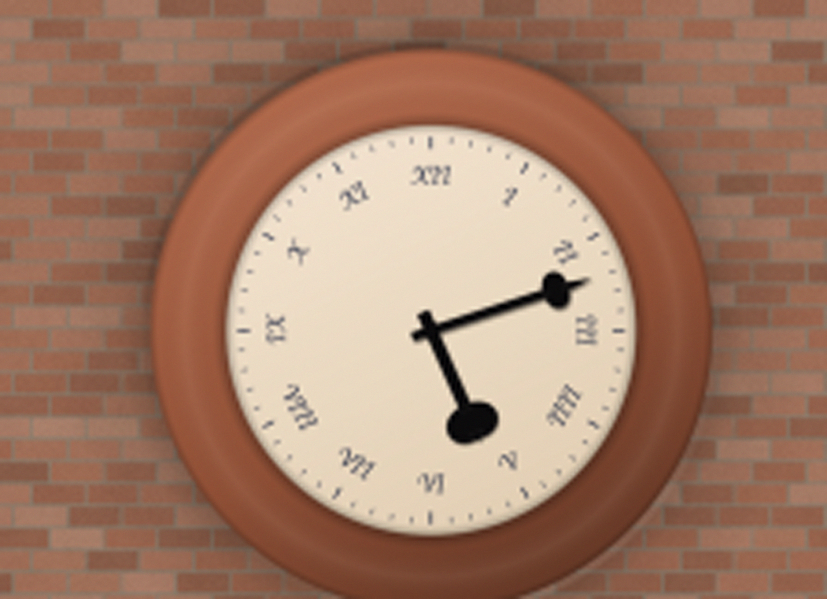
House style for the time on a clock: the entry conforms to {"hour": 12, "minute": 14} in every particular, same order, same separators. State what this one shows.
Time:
{"hour": 5, "minute": 12}
